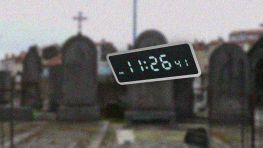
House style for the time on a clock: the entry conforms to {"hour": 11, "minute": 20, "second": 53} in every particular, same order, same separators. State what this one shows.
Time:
{"hour": 11, "minute": 26, "second": 41}
